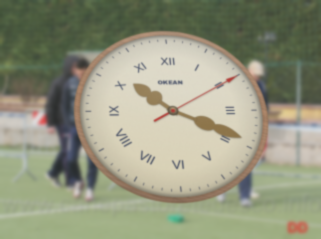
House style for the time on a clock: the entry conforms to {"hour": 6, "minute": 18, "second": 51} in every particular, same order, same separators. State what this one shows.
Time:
{"hour": 10, "minute": 19, "second": 10}
